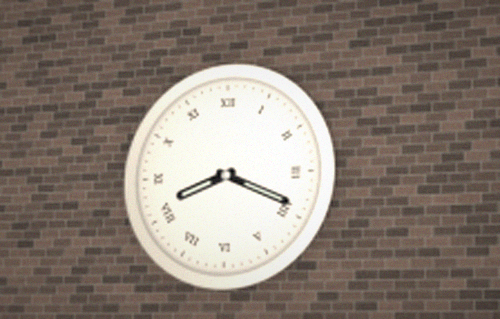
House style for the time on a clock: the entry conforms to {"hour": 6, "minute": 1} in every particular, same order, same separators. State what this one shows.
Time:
{"hour": 8, "minute": 19}
